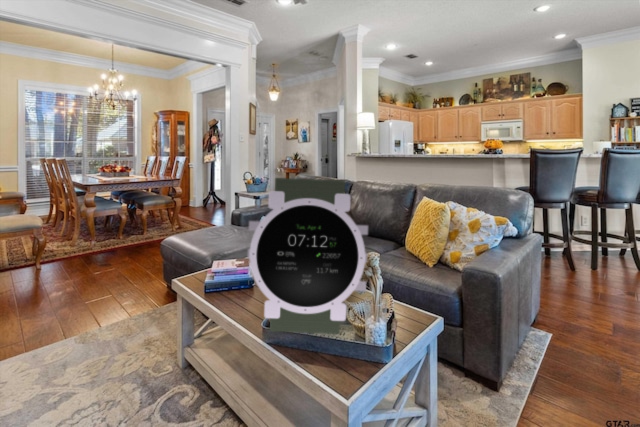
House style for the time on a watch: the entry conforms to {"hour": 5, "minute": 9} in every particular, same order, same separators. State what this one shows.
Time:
{"hour": 7, "minute": 12}
